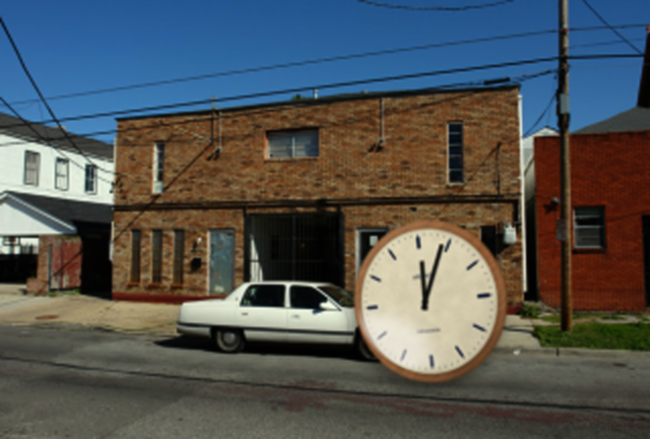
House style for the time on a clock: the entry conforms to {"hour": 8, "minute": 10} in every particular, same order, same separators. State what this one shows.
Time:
{"hour": 12, "minute": 4}
